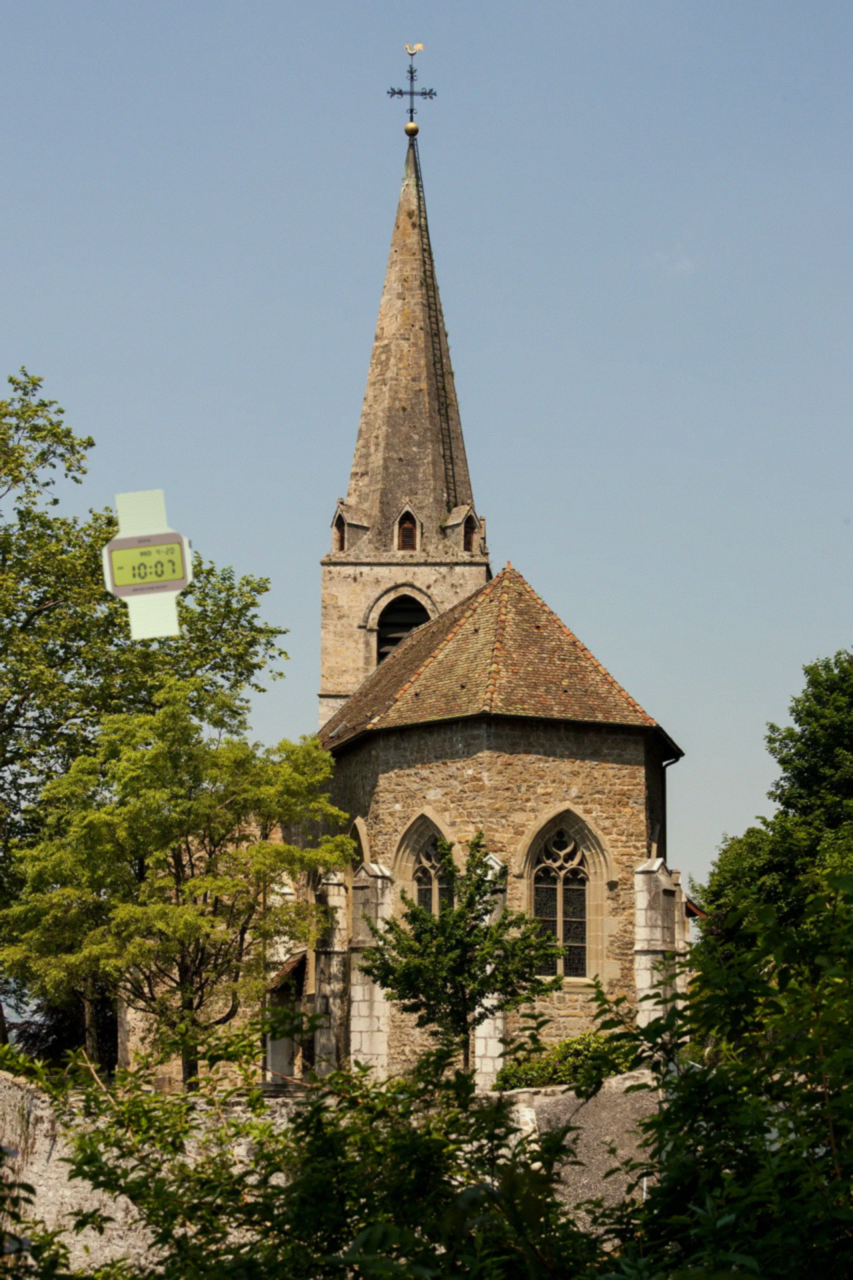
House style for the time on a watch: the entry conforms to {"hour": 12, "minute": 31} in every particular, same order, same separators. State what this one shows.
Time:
{"hour": 10, "minute": 7}
